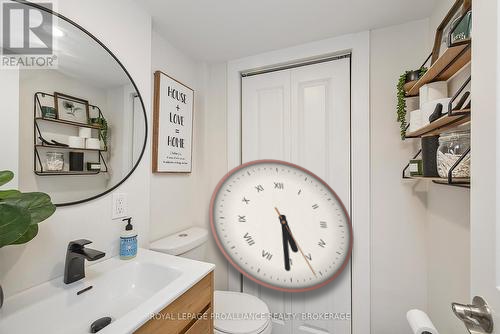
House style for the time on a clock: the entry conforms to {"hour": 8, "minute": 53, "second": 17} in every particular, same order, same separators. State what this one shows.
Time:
{"hour": 5, "minute": 30, "second": 26}
